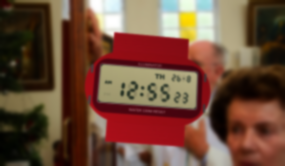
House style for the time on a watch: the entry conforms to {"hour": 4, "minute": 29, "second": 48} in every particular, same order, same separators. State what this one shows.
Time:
{"hour": 12, "minute": 55, "second": 23}
